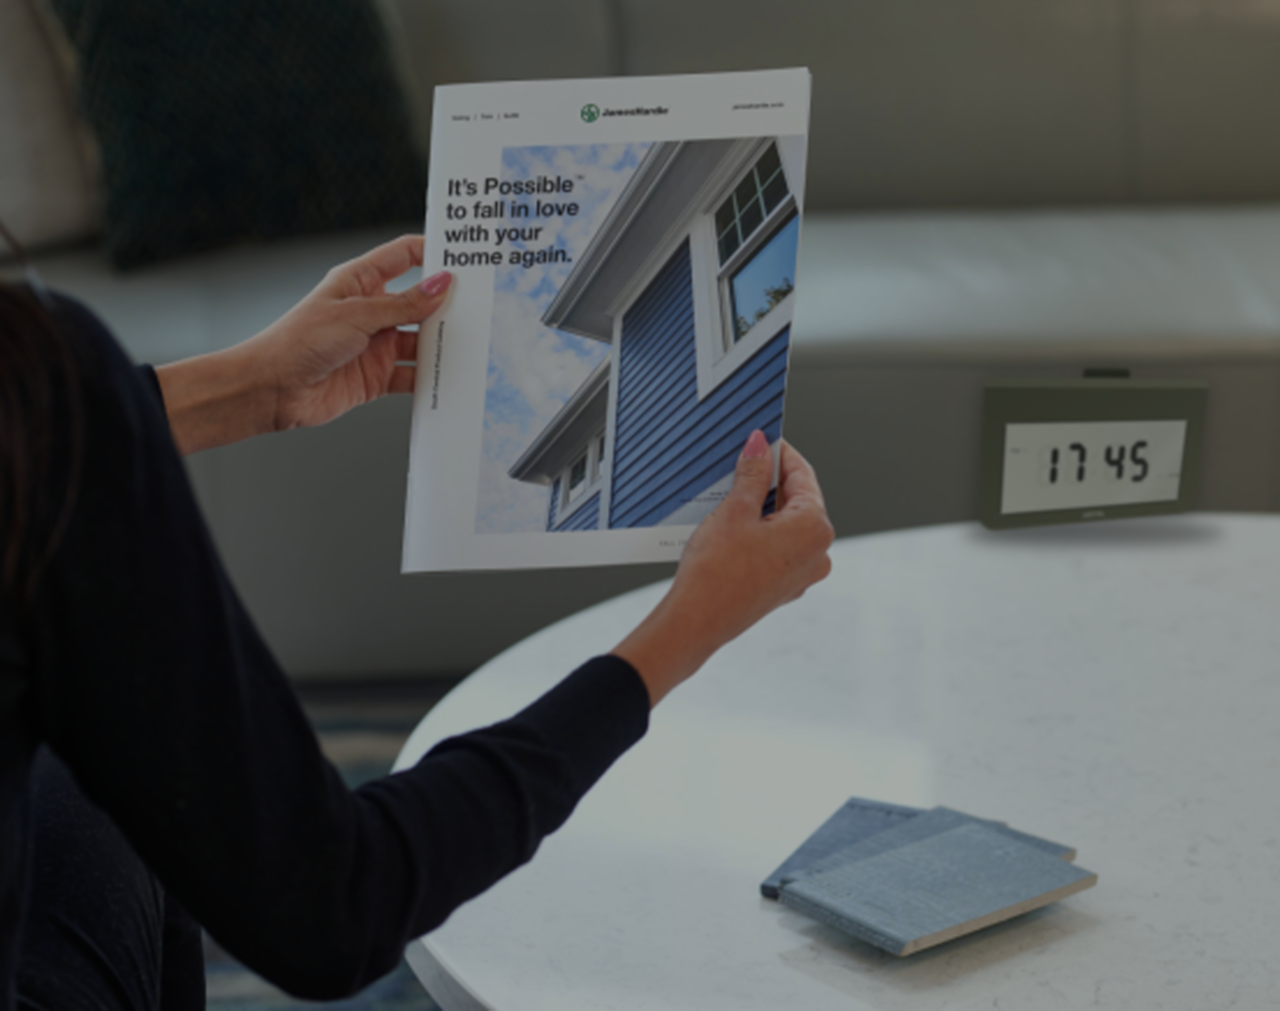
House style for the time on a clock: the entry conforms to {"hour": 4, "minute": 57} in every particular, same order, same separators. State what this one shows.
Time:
{"hour": 17, "minute": 45}
